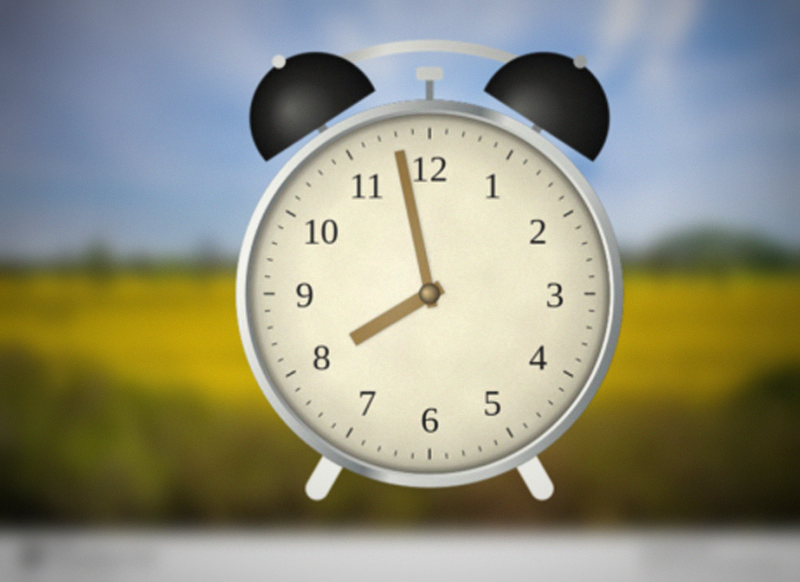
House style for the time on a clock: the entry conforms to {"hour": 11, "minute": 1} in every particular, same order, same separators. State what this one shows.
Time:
{"hour": 7, "minute": 58}
